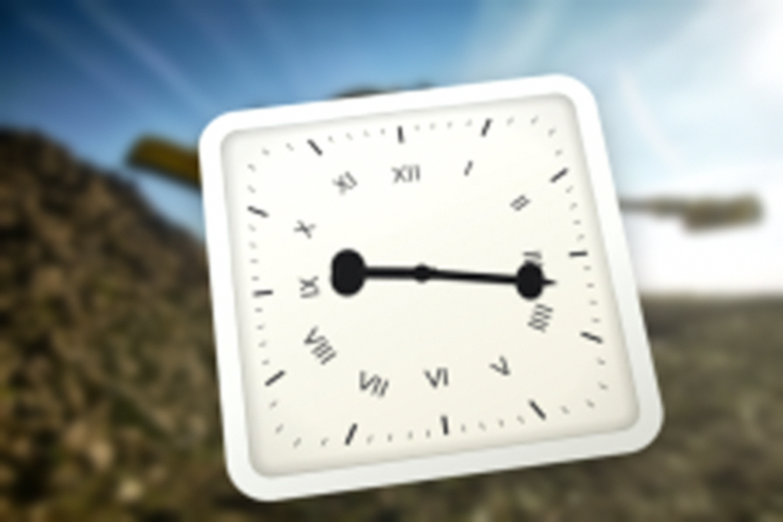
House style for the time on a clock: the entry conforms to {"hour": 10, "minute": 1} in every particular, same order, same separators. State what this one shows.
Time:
{"hour": 9, "minute": 17}
